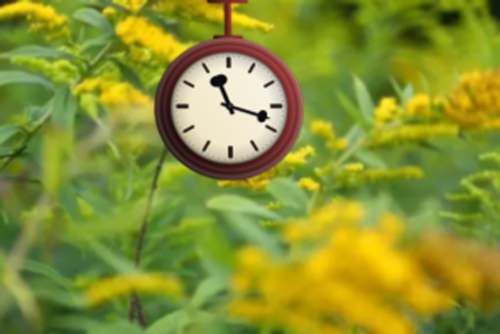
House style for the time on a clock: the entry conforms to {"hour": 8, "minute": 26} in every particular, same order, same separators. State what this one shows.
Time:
{"hour": 11, "minute": 18}
